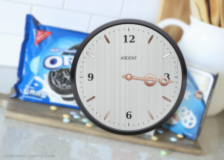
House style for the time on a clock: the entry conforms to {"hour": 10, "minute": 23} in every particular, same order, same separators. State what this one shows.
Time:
{"hour": 3, "minute": 16}
